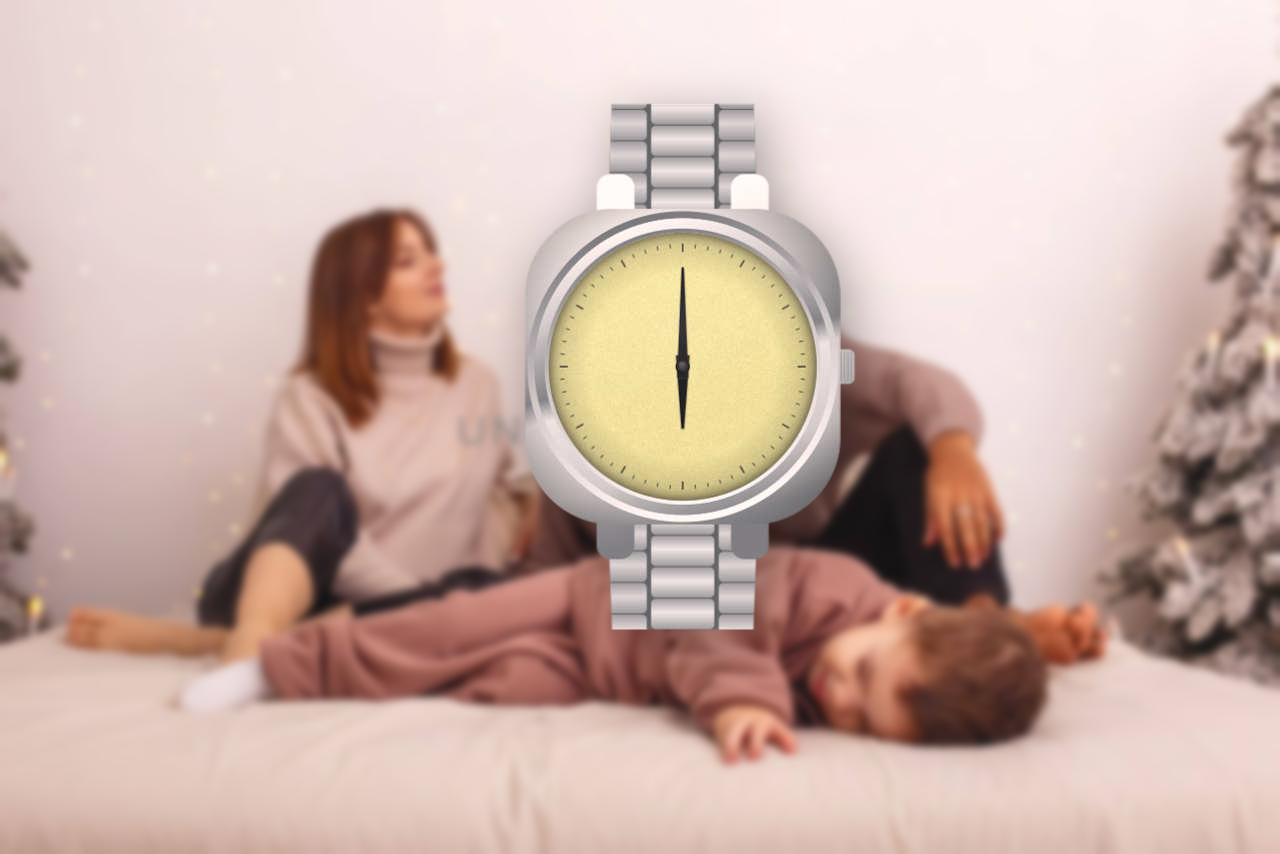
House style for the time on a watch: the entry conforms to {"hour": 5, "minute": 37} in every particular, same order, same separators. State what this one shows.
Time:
{"hour": 6, "minute": 0}
